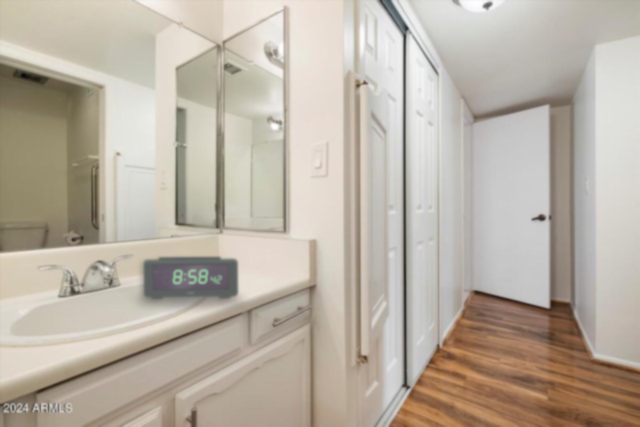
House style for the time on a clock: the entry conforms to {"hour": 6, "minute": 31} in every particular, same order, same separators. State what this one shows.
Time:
{"hour": 8, "minute": 58}
